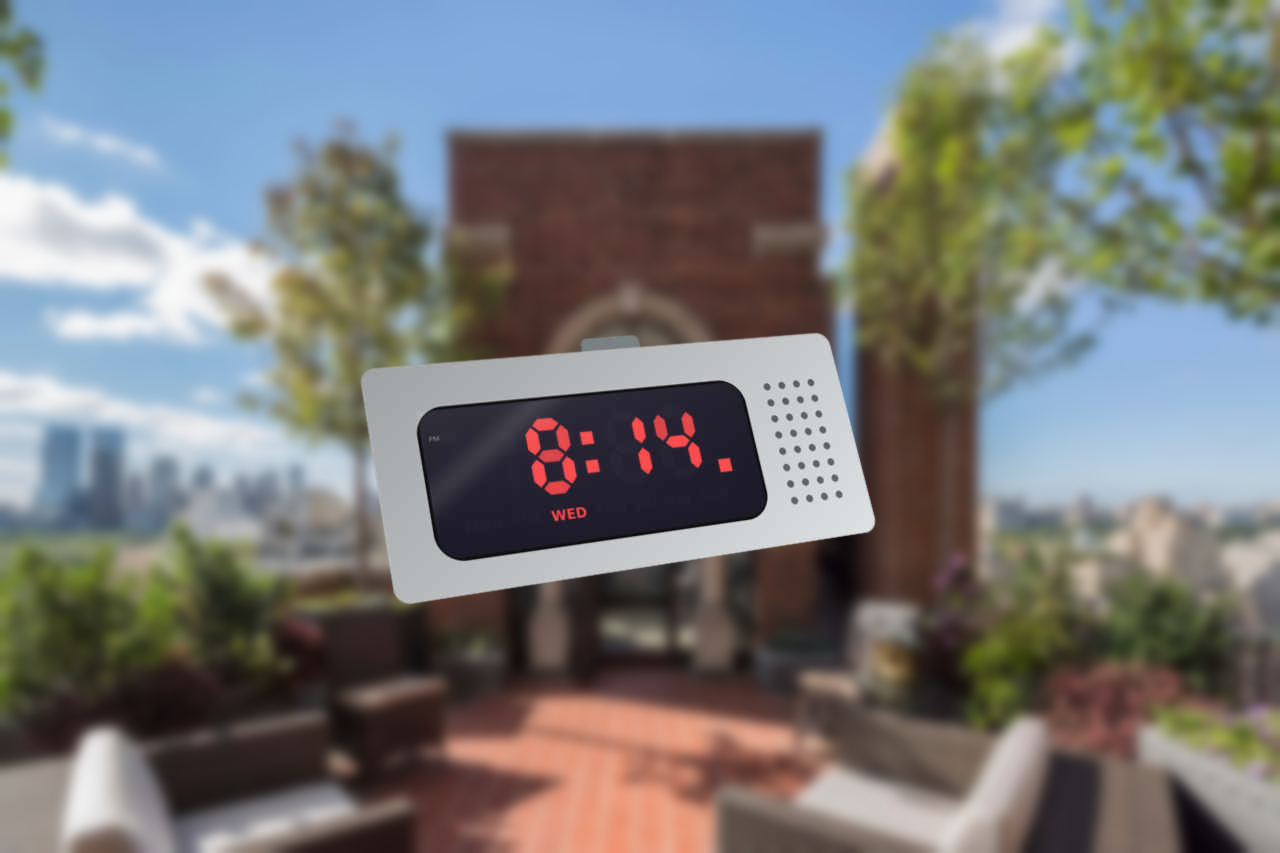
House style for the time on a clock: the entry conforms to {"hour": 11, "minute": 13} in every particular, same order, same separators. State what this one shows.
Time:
{"hour": 8, "minute": 14}
